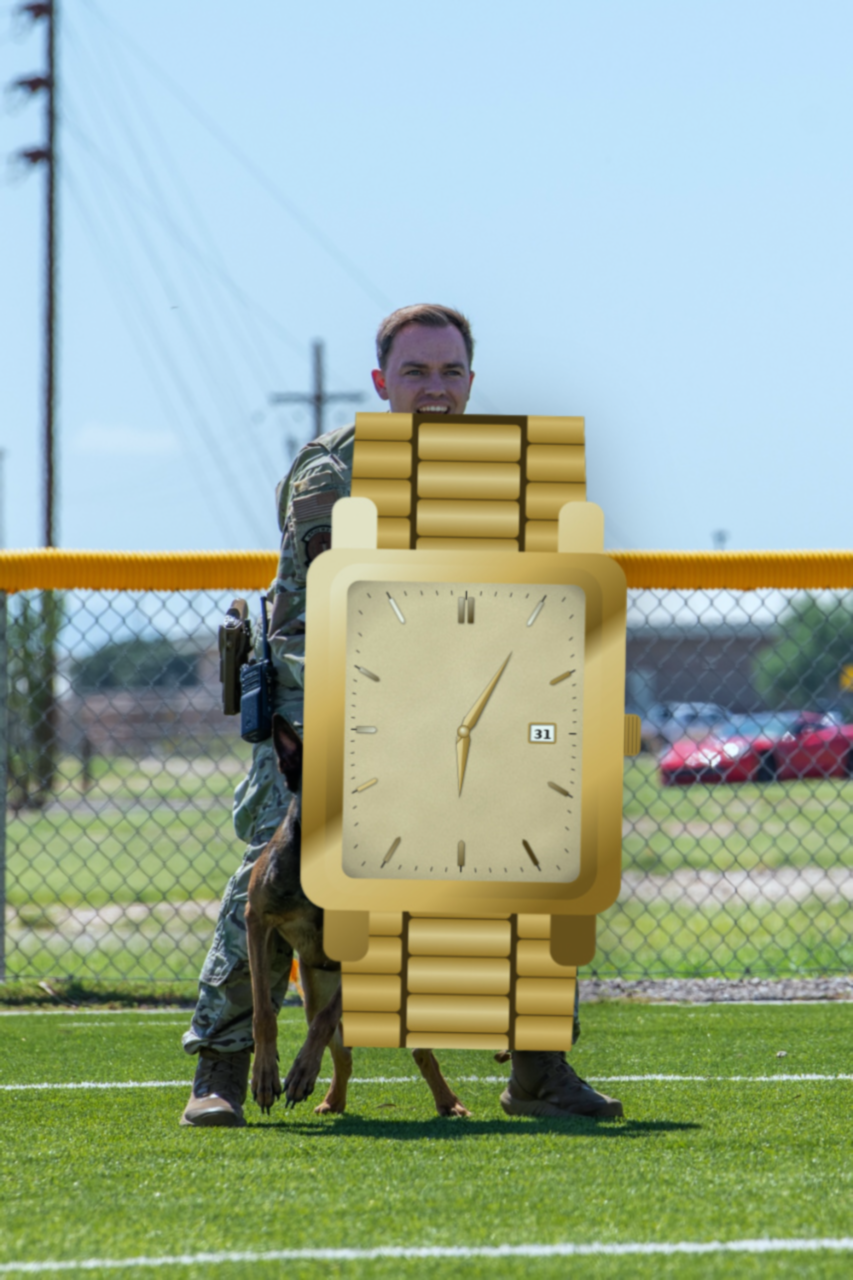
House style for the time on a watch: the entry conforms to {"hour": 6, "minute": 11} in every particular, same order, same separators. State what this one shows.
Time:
{"hour": 6, "minute": 5}
